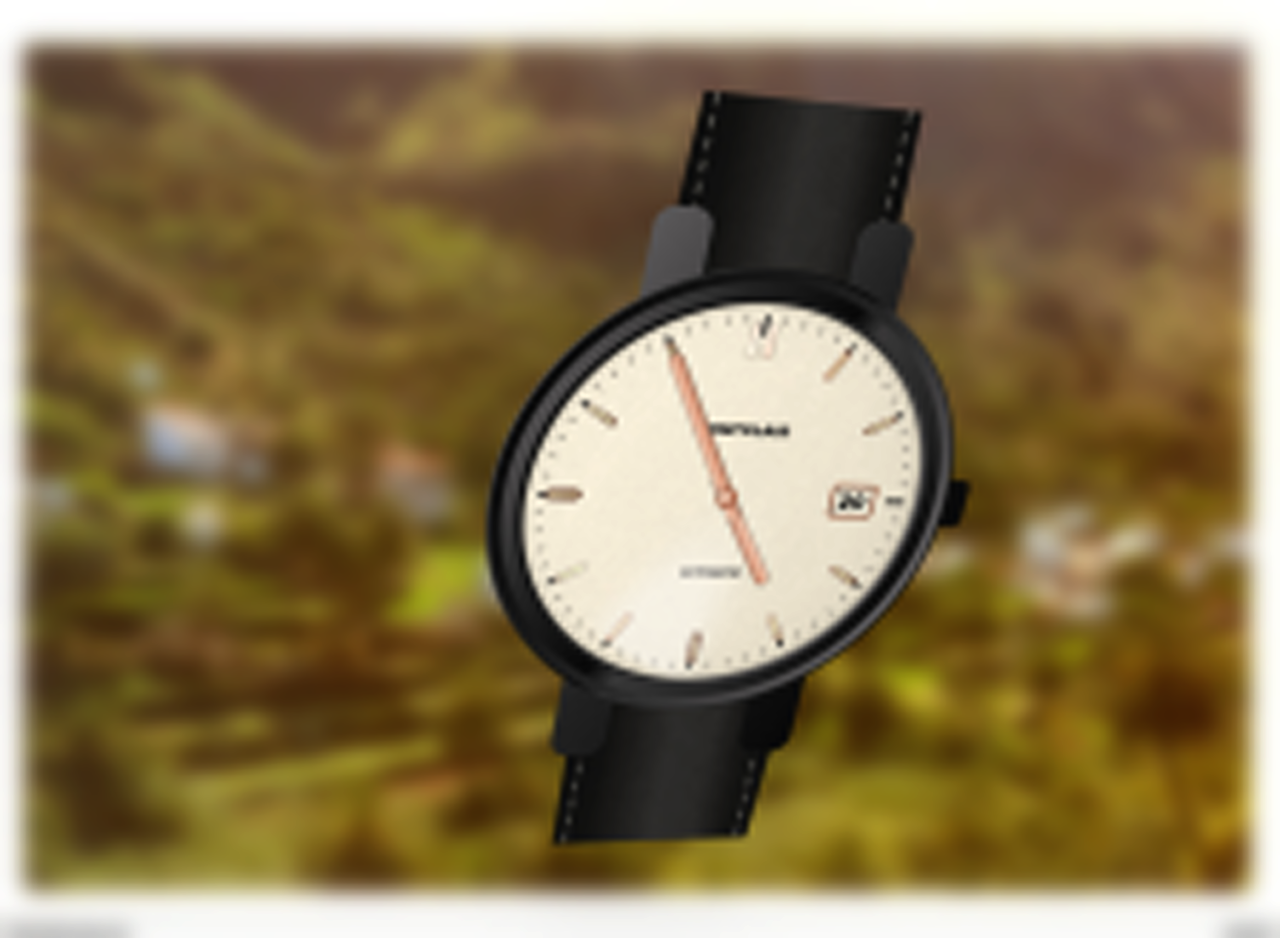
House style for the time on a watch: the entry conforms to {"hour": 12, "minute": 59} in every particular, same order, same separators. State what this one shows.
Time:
{"hour": 4, "minute": 55}
